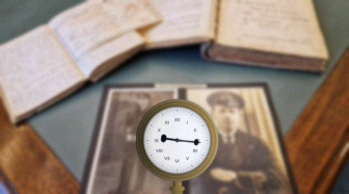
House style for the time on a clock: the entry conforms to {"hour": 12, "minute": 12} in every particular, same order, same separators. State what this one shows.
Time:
{"hour": 9, "minute": 16}
